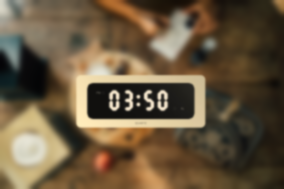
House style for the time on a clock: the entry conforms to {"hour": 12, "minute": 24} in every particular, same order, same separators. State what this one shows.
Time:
{"hour": 3, "minute": 50}
